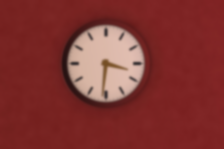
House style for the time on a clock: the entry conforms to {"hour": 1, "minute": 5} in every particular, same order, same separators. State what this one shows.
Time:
{"hour": 3, "minute": 31}
